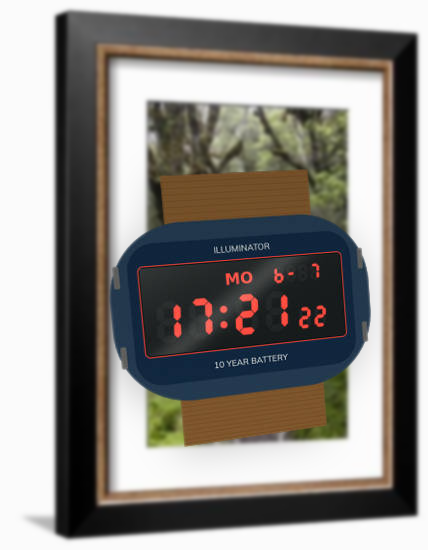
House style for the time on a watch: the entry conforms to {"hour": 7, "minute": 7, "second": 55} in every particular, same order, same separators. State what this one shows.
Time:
{"hour": 17, "minute": 21, "second": 22}
